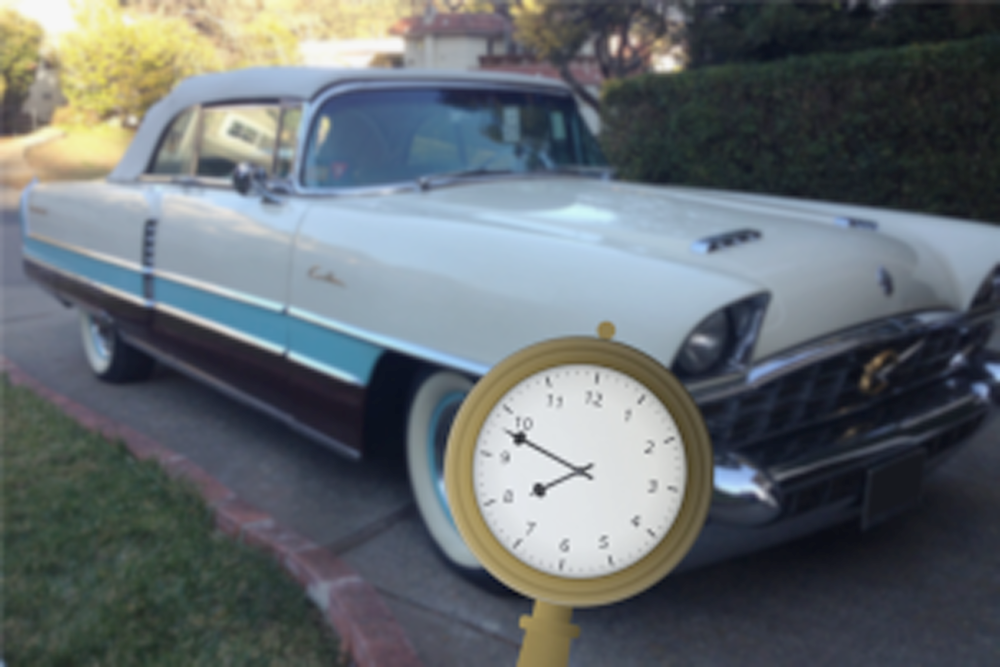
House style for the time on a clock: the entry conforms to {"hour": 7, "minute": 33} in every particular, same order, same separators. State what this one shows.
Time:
{"hour": 7, "minute": 48}
